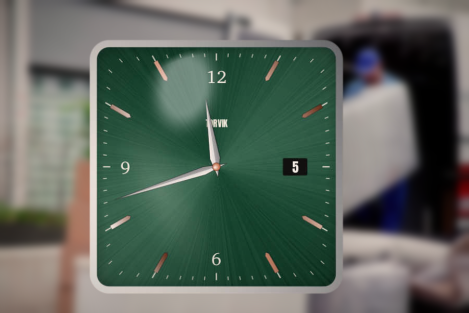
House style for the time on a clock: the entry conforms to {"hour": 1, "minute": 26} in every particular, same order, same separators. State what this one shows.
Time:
{"hour": 11, "minute": 42}
